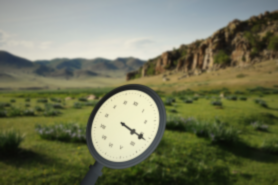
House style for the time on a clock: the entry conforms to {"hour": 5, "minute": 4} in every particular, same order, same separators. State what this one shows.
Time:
{"hour": 3, "minute": 16}
